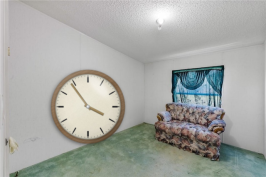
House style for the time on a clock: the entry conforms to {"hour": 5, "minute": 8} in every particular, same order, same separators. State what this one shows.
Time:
{"hour": 3, "minute": 54}
